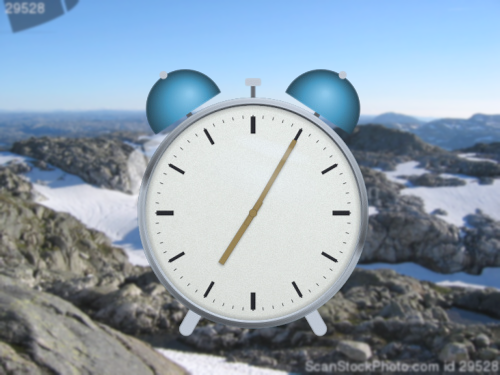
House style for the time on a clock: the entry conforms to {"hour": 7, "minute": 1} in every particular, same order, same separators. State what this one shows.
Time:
{"hour": 7, "minute": 5}
